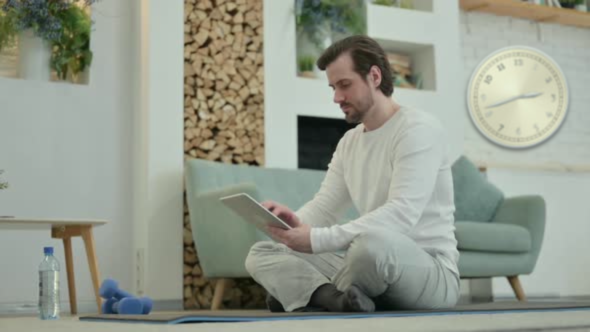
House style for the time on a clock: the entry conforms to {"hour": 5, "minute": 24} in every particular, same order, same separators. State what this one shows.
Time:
{"hour": 2, "minute": 42}
